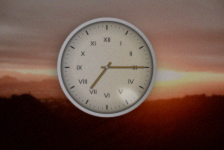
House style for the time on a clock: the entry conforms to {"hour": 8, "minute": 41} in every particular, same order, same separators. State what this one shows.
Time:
{"hour": 7, "minute": 15}
